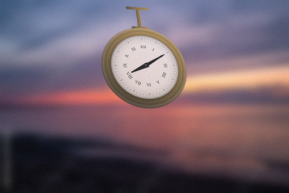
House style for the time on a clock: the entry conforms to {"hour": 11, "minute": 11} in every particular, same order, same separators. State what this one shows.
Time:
{"hour": 8, "minute": 10}
